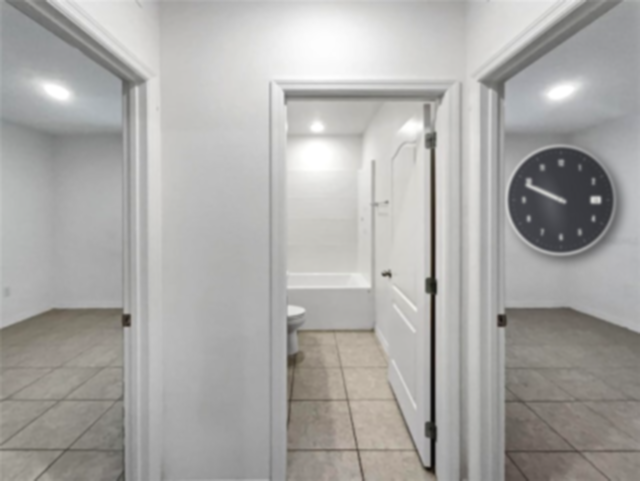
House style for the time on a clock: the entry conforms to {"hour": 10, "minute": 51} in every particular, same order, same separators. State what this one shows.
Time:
{"hour": 9, "minute": 49}
